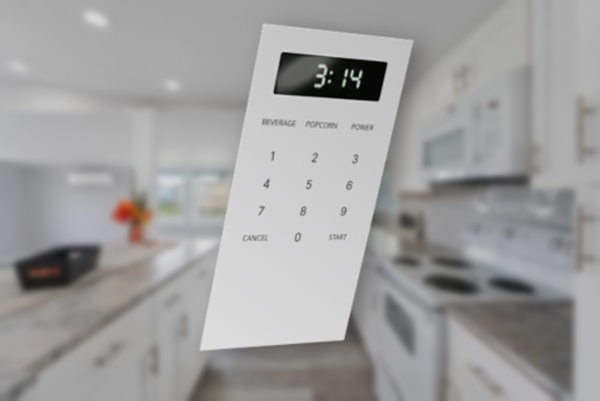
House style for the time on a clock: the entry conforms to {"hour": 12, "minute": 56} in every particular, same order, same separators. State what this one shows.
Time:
{"hour": 3, "minute": 14}
